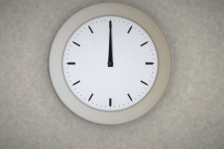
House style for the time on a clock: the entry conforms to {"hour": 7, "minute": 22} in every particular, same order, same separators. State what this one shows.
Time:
{"hour": 12, "minute": 0}
